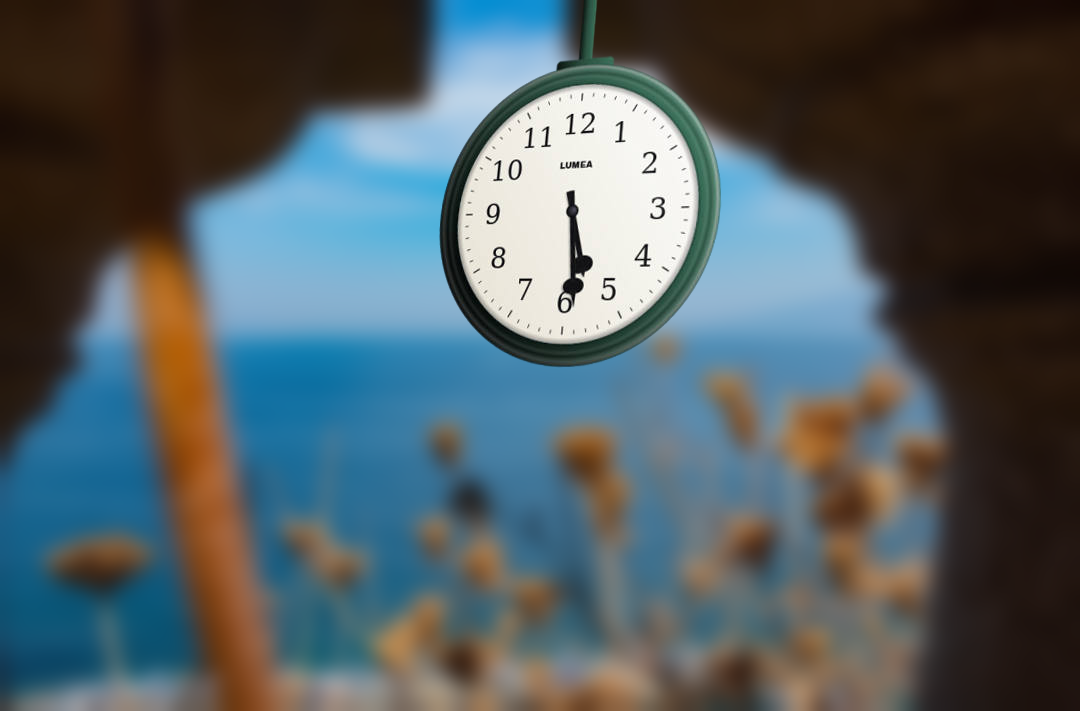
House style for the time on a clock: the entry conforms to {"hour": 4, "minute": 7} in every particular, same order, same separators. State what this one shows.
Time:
{"hour": 5, "minute": 29}
